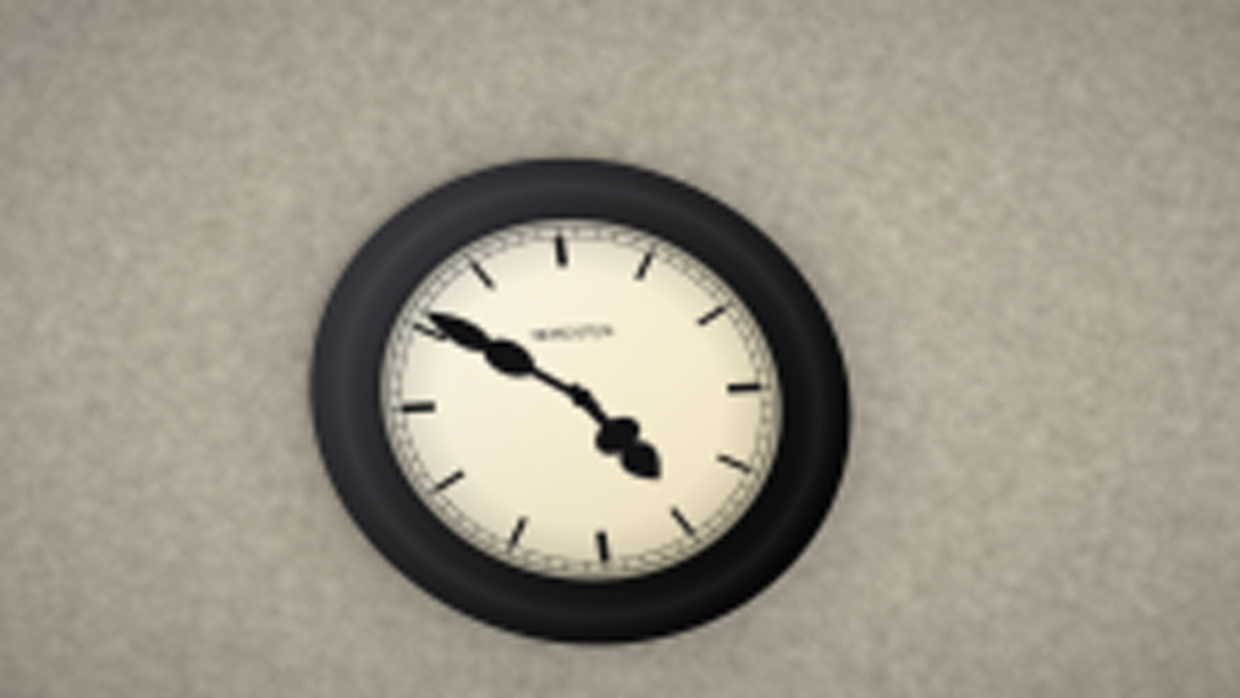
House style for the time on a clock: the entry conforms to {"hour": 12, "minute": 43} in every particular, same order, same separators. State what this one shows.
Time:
{"hour": 4, "minute": 51}
